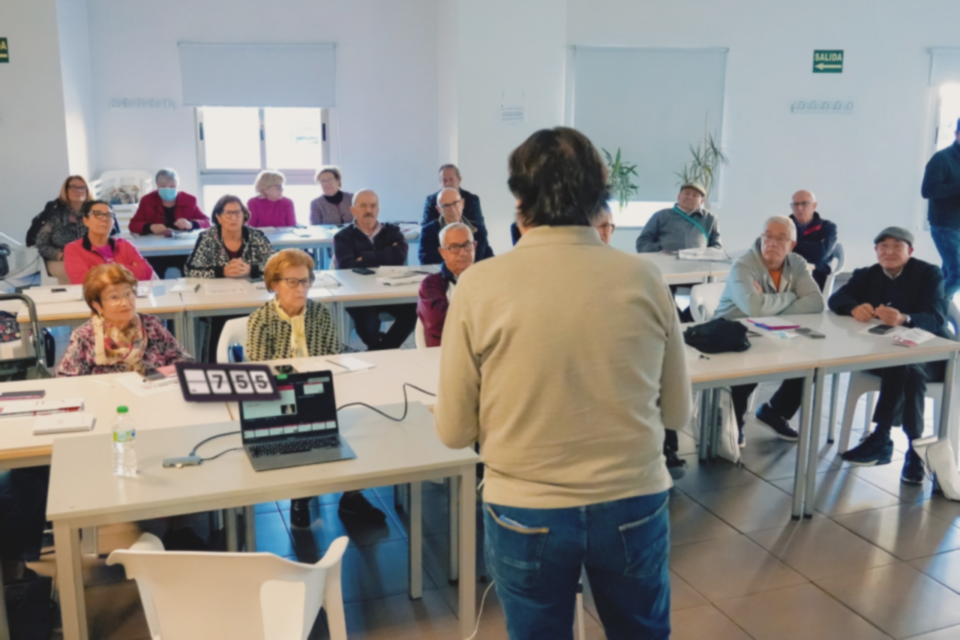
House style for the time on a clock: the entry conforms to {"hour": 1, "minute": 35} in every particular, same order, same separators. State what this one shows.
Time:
{"hour": 7, "minute": 55}
